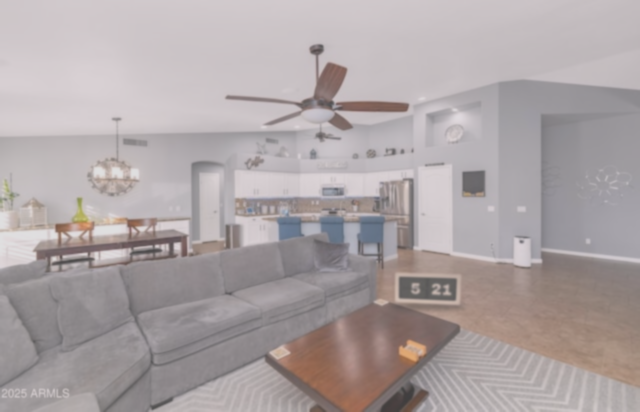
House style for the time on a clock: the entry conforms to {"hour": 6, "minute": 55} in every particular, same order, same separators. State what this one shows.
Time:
{"hour": 5, "minute": 21}
